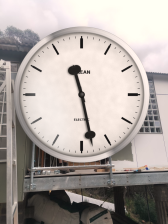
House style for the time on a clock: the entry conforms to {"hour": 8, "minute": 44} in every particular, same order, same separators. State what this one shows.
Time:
{"hour": 11, "minute": 28}
